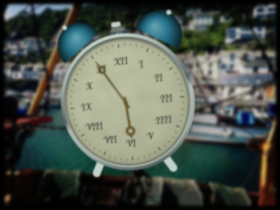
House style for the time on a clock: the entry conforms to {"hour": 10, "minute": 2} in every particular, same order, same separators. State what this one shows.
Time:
{"hour": 5, "minute": 55}
